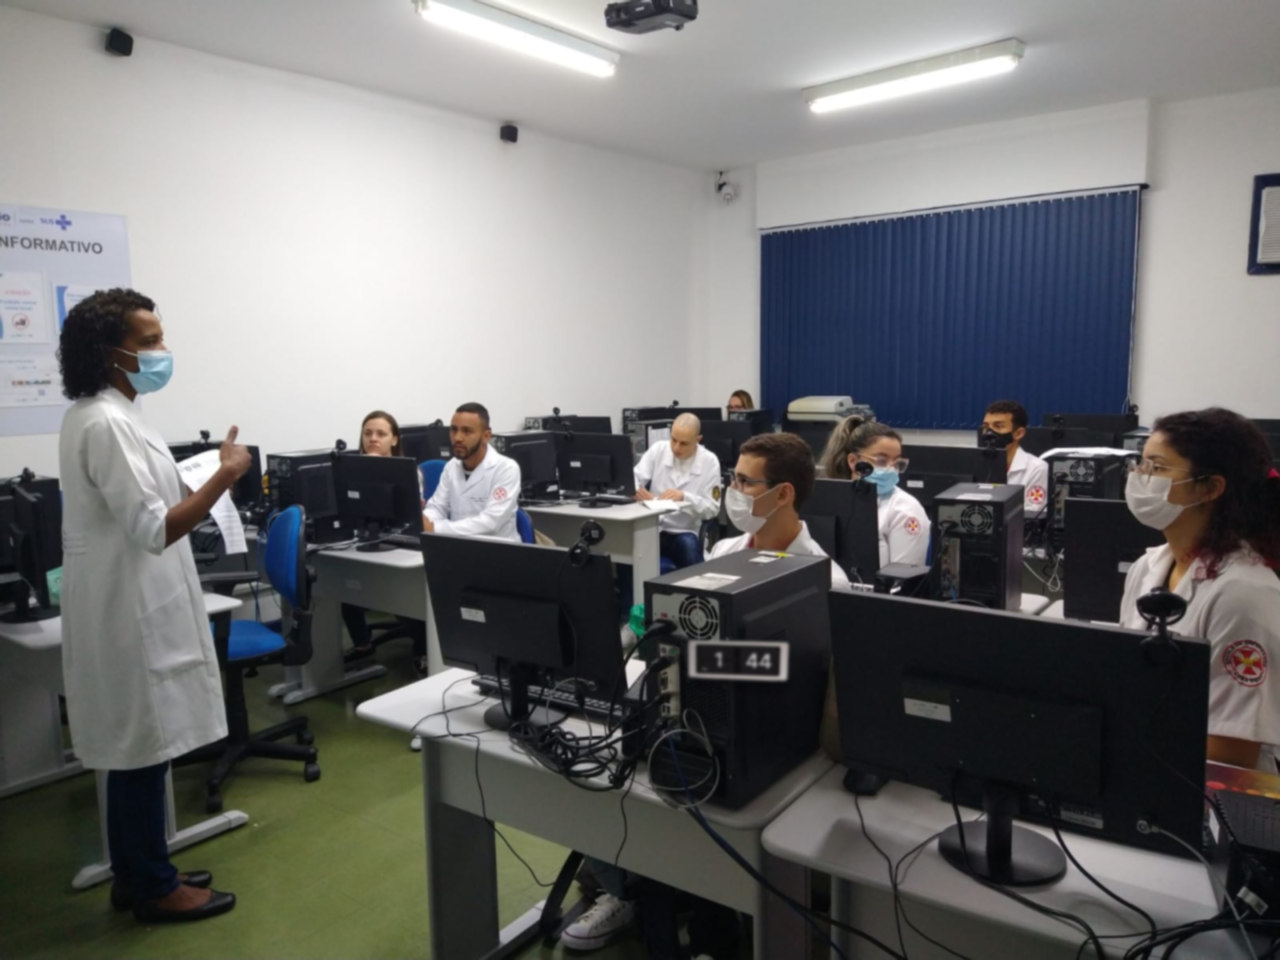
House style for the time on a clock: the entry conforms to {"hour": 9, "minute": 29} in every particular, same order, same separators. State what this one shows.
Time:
{"hour": 1, "minute": 44}
